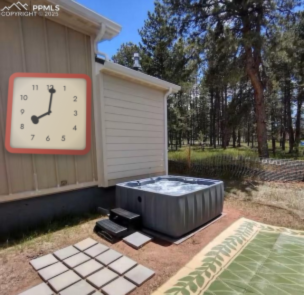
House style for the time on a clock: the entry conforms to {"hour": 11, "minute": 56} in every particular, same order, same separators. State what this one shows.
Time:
{"hour": 8, "minute": 1}
